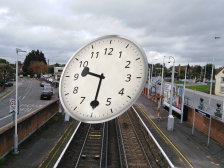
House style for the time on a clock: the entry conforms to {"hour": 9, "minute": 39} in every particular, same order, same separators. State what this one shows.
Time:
{"hour": 9, "minute": 30}
